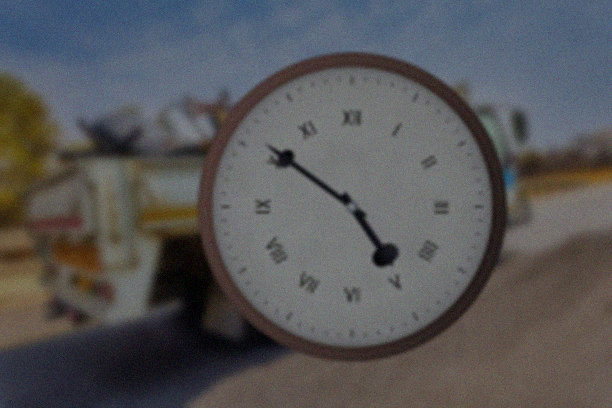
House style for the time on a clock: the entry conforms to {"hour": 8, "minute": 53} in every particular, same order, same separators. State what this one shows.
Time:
{"hour": 4, "minute": 51}
